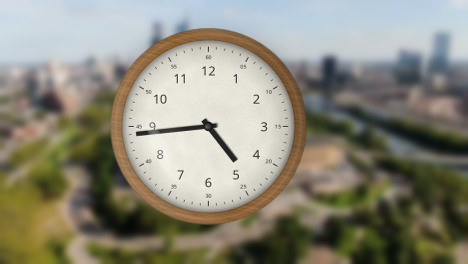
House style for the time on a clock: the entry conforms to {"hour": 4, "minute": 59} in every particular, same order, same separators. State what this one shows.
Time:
{"hour": 4, "minute": 44}
